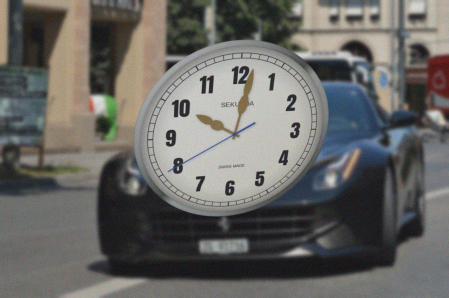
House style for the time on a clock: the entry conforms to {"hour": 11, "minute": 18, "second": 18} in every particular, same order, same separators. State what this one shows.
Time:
{"hour": 10, "minute": 1, "second": 40}
